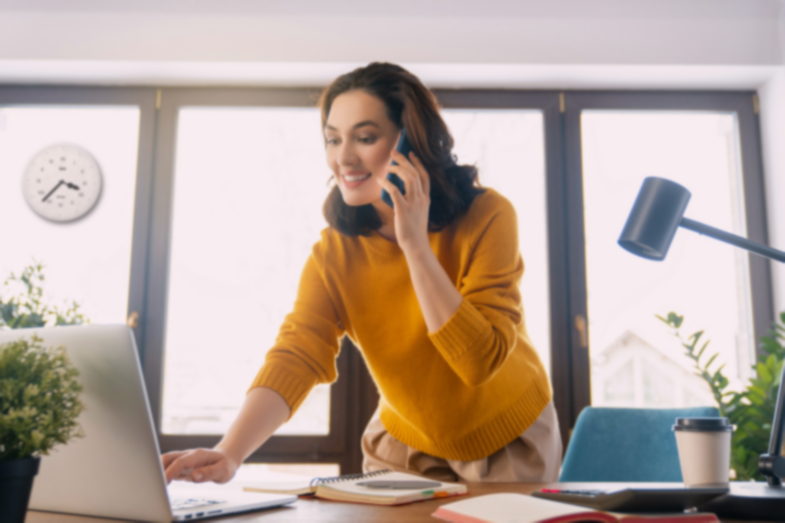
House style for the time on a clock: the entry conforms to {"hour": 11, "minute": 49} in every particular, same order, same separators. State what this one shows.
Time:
{"hour": 3, "minute": 37}
